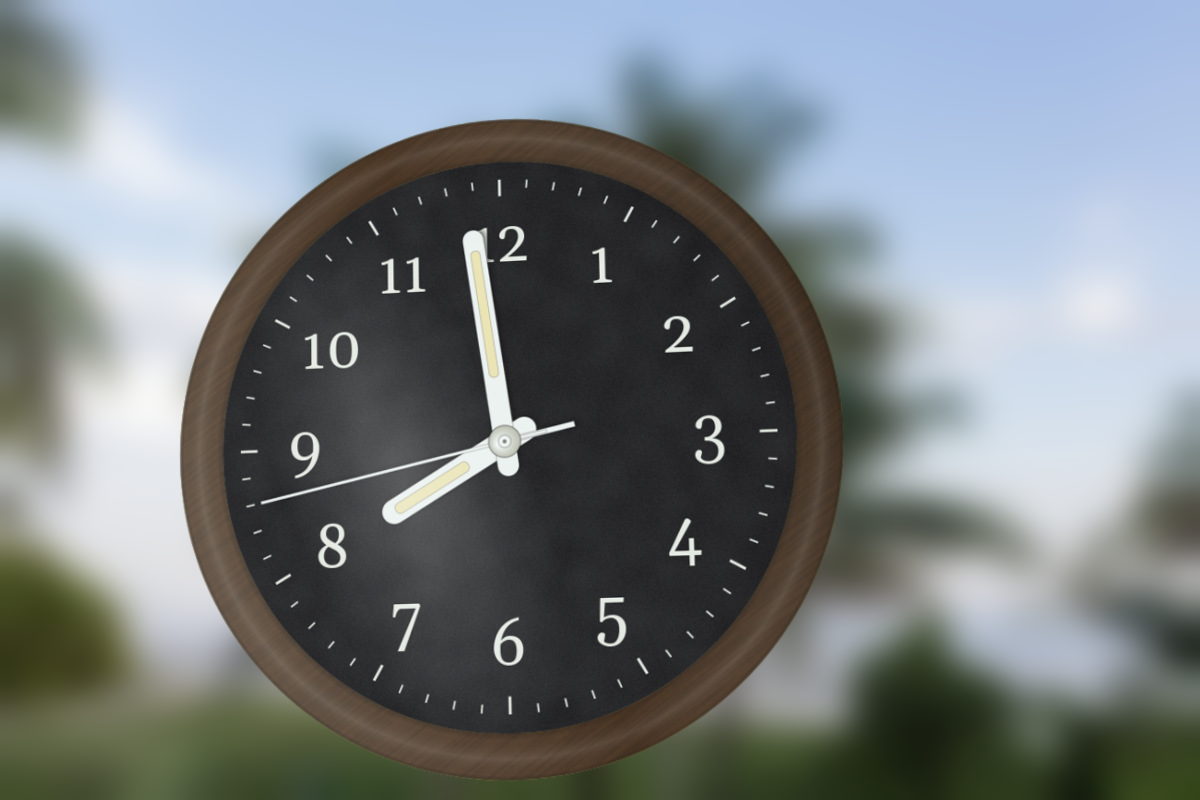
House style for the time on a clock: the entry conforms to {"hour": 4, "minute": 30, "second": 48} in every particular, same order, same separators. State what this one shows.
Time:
{"hour": 7, "minute": 58, "second": 43}
